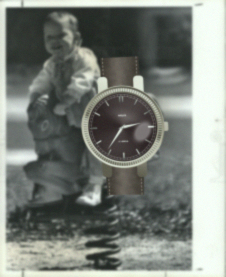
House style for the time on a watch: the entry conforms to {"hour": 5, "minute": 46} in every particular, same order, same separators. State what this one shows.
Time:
{"hour": 2, "minute": 36}
